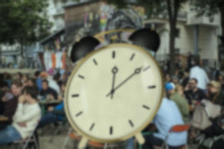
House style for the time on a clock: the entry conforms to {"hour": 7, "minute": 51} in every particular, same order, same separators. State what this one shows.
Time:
{"hour": 12, "minute": 9}
